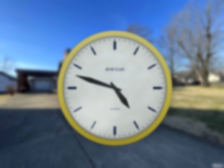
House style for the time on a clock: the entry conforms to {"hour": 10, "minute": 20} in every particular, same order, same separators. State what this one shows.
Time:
{"hour": 4, "minute": 48}
